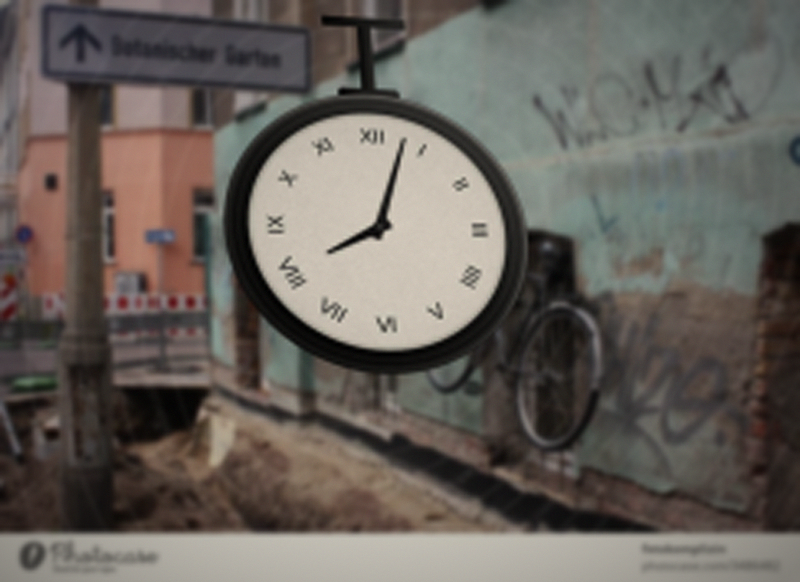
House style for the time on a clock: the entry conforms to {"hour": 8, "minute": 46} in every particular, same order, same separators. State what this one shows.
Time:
{"hour": 8, "minute": 3}
